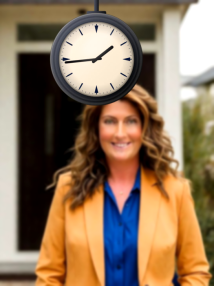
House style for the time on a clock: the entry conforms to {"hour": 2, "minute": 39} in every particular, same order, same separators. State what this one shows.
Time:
{"hour": 1, "minute": 44}
